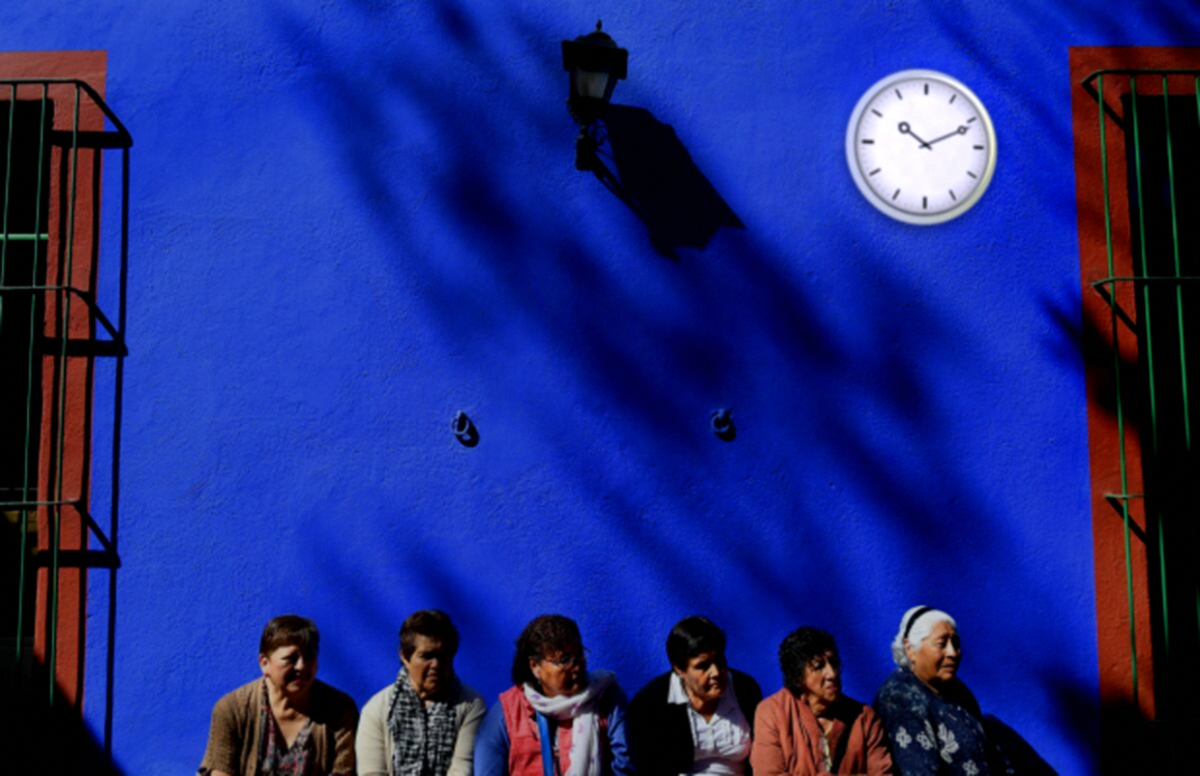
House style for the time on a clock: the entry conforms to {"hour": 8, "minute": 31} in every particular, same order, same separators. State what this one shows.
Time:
{"hour": 10, "minute": 11}
